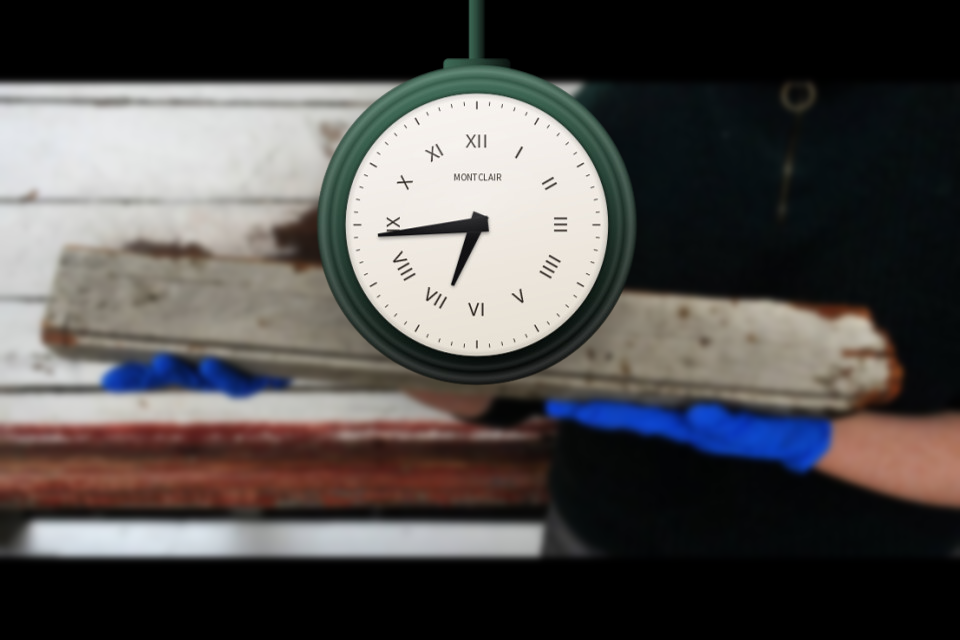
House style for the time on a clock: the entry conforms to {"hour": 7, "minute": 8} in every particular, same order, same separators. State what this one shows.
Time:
{"hour": 6, "minute": 44}
